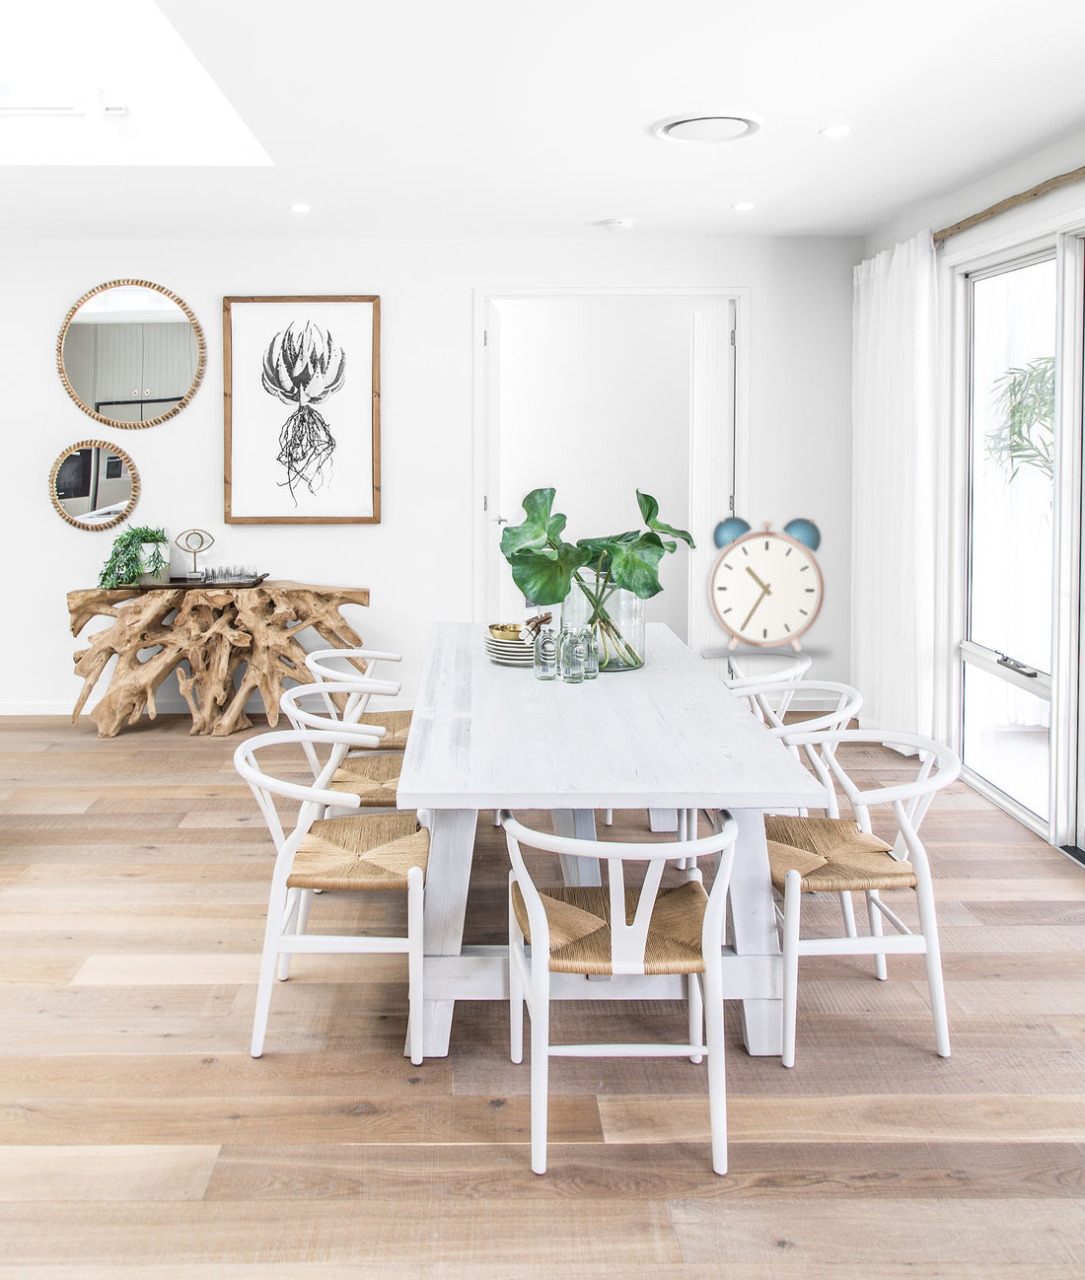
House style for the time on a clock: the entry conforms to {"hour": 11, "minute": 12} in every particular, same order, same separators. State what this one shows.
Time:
{"hour": 10, "minute": 35}
